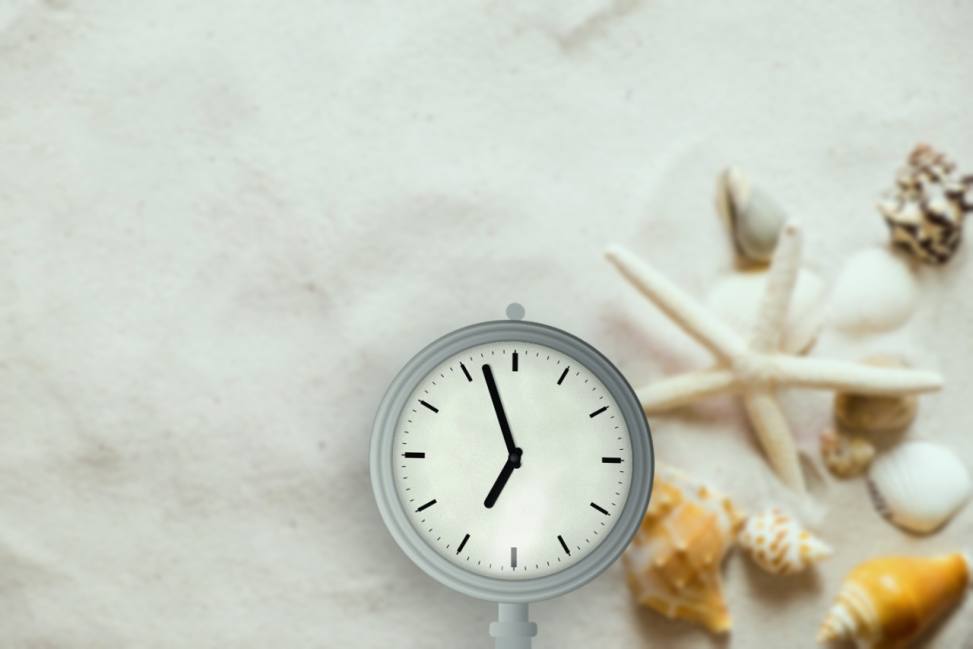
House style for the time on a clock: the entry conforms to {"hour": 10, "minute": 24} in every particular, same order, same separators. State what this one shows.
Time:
{"hour": 6, "minute": 57}
